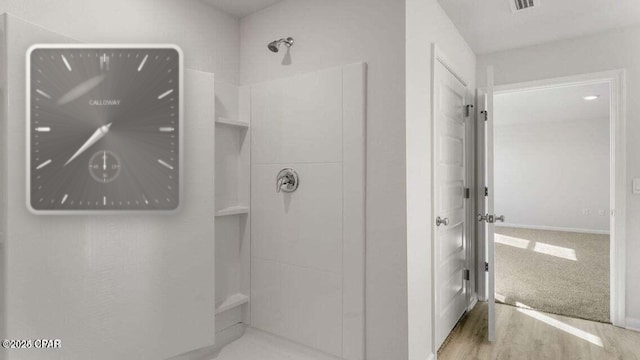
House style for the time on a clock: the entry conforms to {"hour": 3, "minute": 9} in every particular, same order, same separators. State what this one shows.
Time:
{"hour": 7, "minute": 38}
